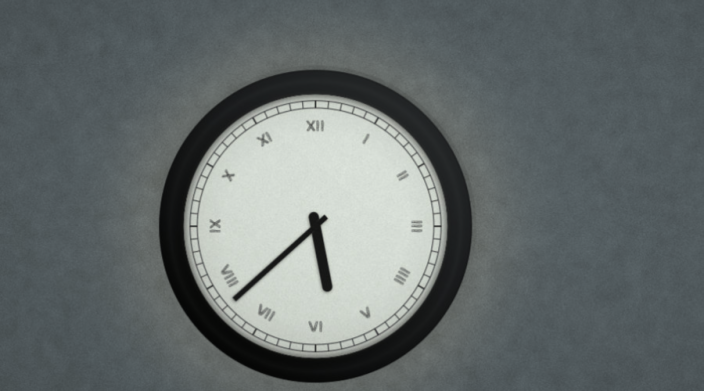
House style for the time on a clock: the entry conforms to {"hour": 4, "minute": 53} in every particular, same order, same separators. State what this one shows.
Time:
{"hour": 5, "minute": 38}
